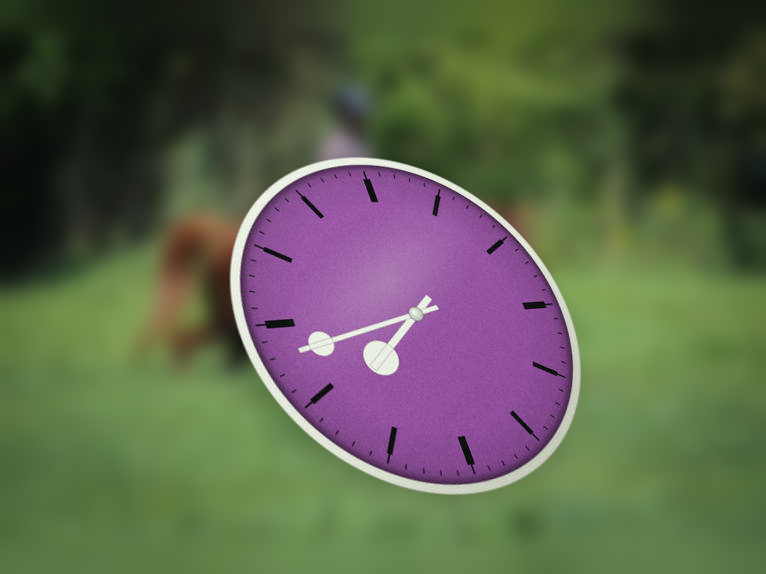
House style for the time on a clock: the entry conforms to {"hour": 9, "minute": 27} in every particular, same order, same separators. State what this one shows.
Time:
{"hour": 7, "minute": 43}
